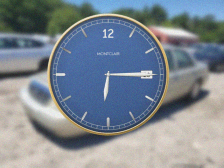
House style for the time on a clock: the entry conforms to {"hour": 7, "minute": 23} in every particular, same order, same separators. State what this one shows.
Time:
{"hour": 6, "minute": 15}
